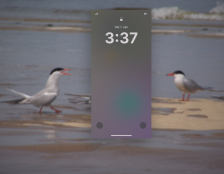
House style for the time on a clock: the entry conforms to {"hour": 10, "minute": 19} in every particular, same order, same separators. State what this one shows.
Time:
{"hour": 3, "minute": 37}
